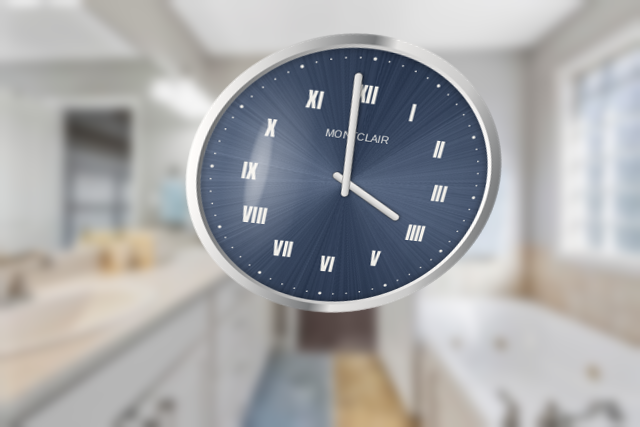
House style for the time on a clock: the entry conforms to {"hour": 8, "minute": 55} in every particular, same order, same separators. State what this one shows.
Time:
{"hour": 3, "minute": 59}
